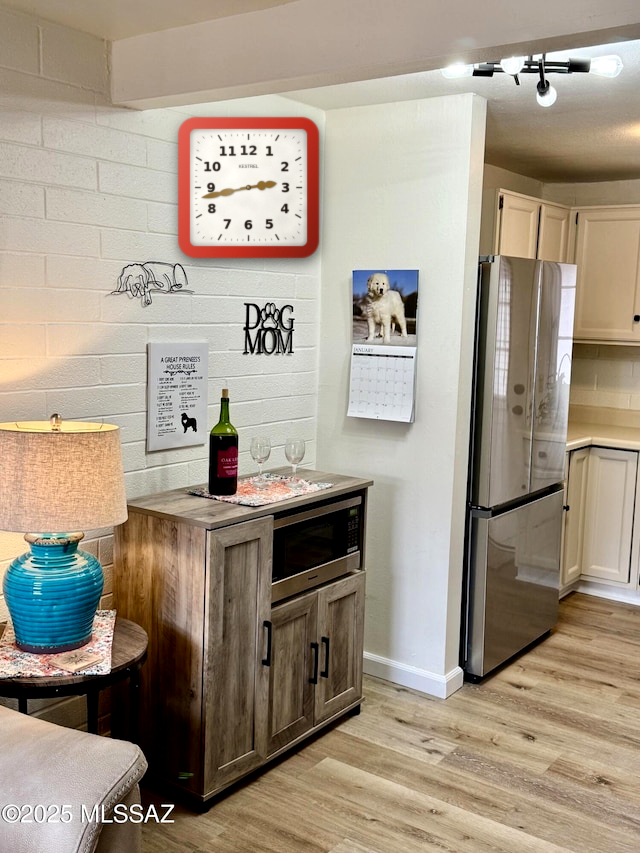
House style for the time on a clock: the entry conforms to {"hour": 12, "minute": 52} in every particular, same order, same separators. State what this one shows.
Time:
{"hour": 2, "minute": 43}
